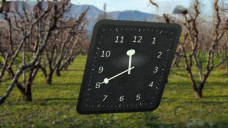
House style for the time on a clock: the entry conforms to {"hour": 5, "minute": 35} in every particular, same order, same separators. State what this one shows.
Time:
{"hour": 11, "minute": 40}
